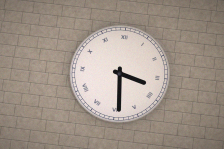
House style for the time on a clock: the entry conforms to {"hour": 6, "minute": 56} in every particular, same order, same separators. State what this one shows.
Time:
{"hour": 3, "minute": 29}
